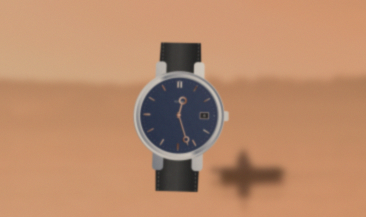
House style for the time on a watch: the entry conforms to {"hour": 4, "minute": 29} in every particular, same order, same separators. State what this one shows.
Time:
{"hour": 12, "minute": 27}
